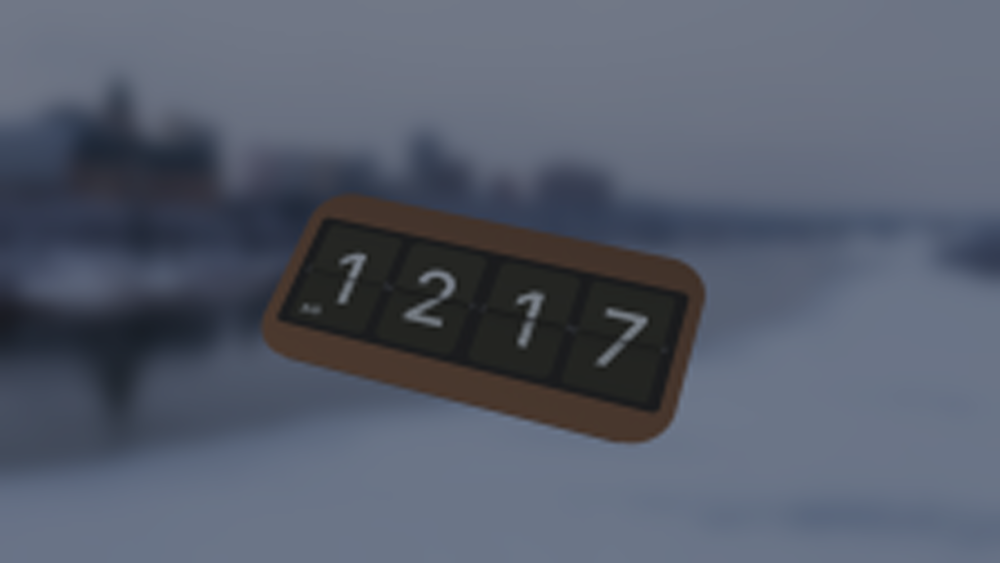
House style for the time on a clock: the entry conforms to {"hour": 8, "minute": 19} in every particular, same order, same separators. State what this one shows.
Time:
{"hour": 12, "minute": 17}
